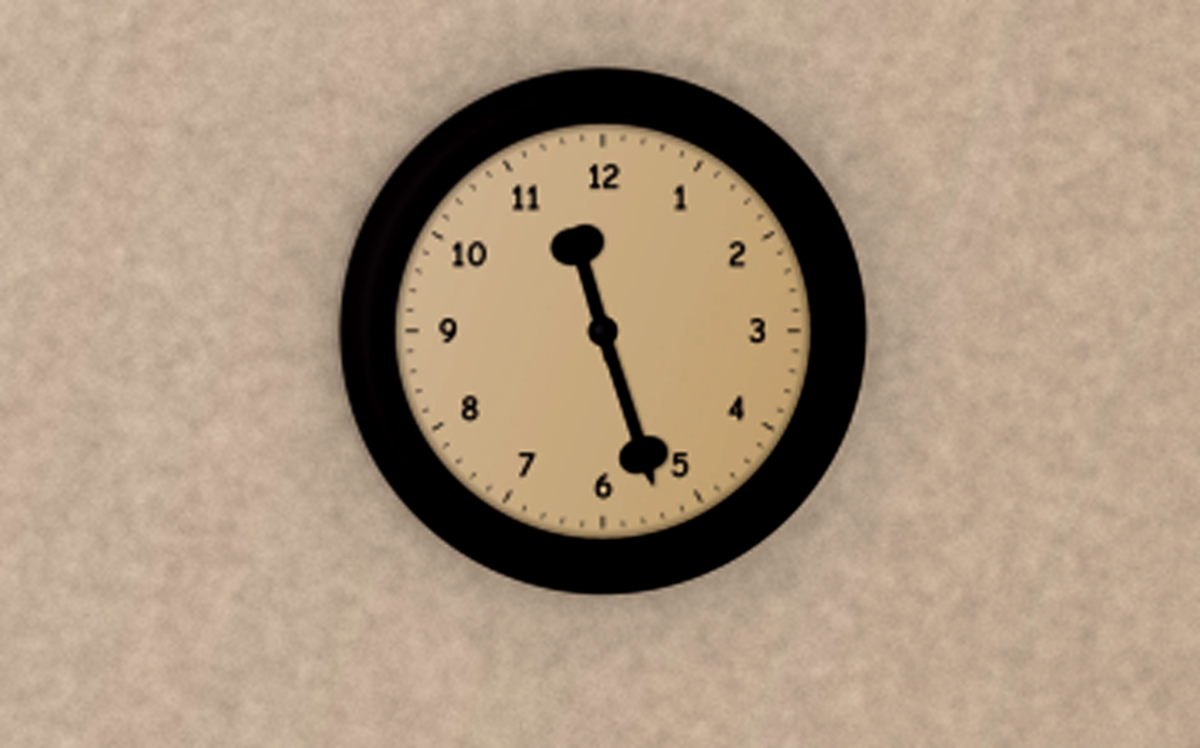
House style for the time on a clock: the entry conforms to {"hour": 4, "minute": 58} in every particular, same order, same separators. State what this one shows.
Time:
{"hour": 11, "minute": 27}
